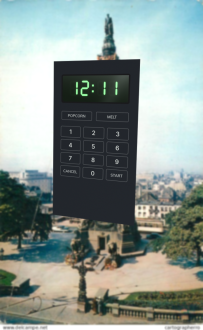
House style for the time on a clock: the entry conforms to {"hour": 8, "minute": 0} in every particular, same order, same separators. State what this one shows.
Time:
{"hour": 12, "minute": 11}
